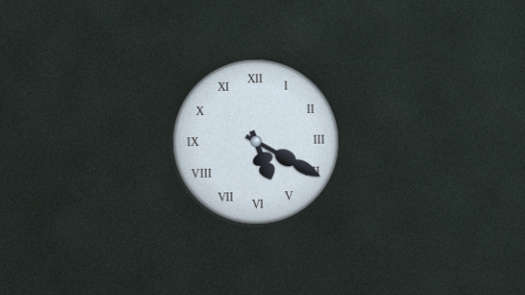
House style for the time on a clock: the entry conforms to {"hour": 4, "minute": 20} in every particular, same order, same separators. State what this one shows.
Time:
{"hour": 5, "minute": 20}
